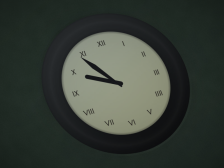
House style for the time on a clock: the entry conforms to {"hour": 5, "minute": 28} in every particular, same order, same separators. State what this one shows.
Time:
{"hour": 9, "minute": 54}
